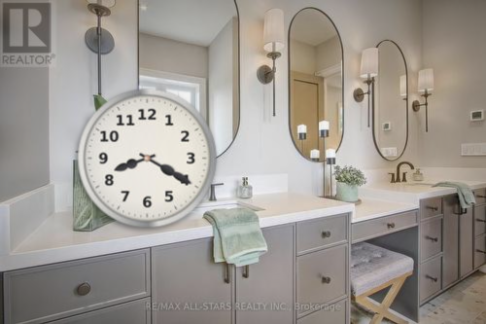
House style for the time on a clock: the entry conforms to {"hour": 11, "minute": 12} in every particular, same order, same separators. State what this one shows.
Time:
{"hour": 8, "minute": 20}
